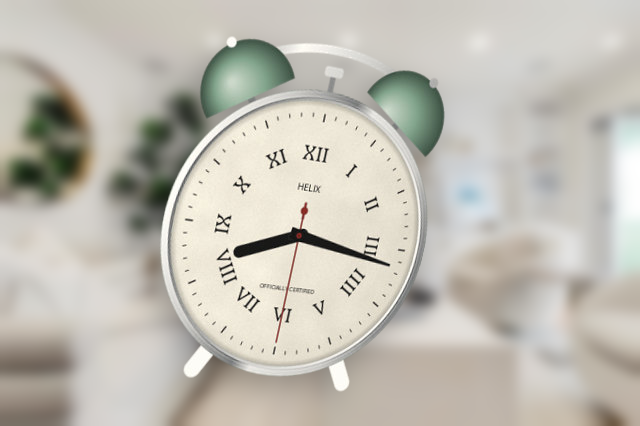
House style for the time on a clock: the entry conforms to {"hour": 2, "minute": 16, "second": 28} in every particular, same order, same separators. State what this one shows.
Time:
{"hour": 8, "minute": 16, "second": 30}
